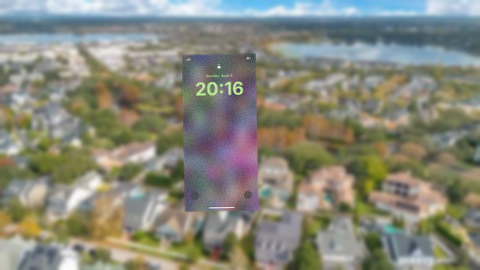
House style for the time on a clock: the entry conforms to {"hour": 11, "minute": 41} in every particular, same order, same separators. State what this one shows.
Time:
{"hour": 20, "minute": 16}
